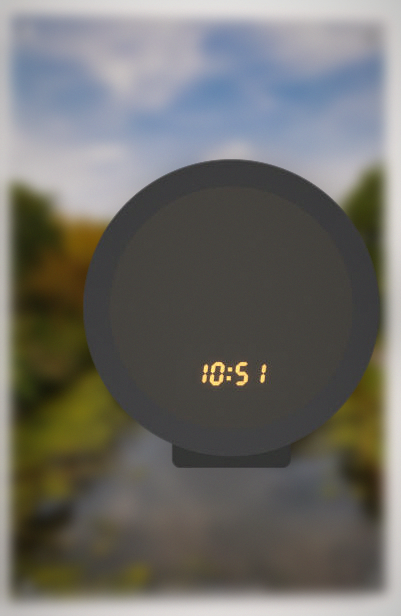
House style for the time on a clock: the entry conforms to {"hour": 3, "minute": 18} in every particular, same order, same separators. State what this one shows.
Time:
{"hour": 10, "minute": 51}
